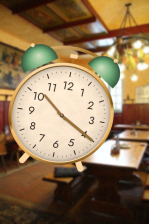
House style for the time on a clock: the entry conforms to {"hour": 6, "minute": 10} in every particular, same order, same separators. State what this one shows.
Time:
{"hour": 10, "minute": 20}
